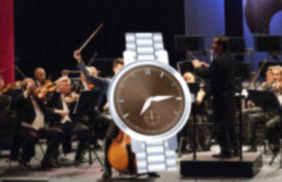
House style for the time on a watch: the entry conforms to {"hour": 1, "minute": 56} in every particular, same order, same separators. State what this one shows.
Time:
{"hour": 7, "minute": 14}
